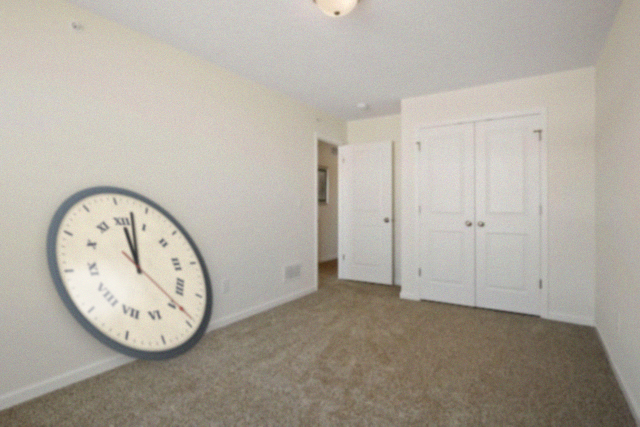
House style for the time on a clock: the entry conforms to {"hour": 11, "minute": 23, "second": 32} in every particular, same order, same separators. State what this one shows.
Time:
{"hour": 12, "minute": 2, "second": 24}
